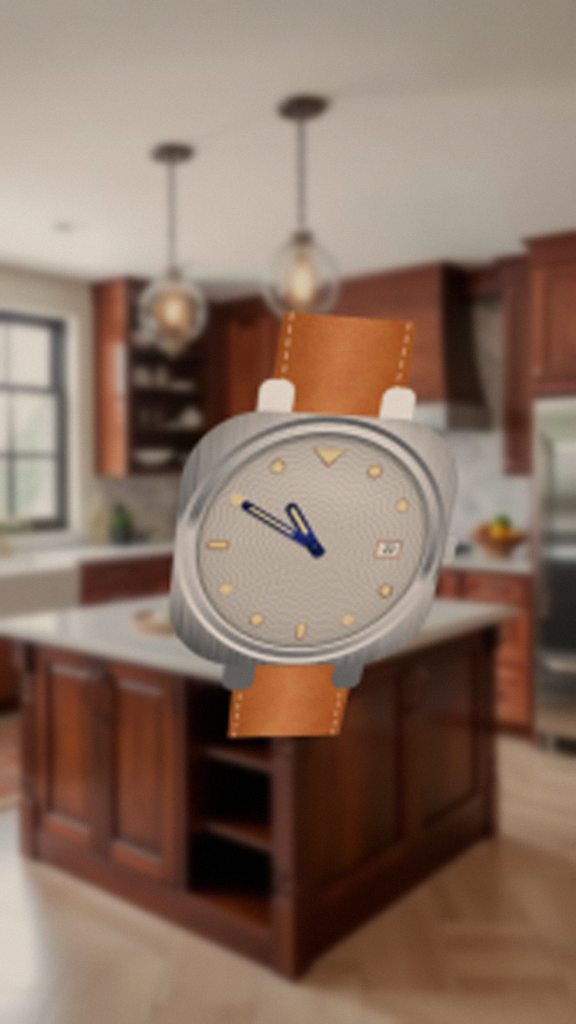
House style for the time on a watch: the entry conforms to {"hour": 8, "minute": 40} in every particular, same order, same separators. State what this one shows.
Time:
{"hour": 10, "minute": 50}
